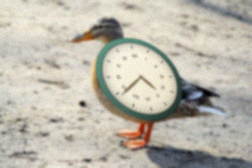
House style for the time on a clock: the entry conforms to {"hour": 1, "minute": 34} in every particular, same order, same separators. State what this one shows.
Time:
{"hour": 4, "minute": 39}
